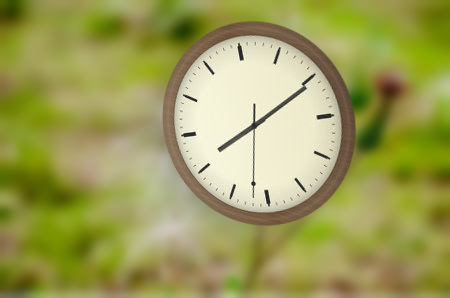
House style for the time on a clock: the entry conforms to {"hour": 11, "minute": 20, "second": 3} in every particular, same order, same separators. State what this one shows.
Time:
{"hour": 8, "minute": 10, "second": 32}
